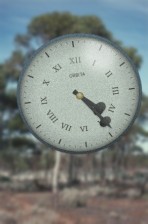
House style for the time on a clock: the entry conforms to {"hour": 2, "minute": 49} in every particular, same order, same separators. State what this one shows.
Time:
{"hour": 4, "minute": 24}
